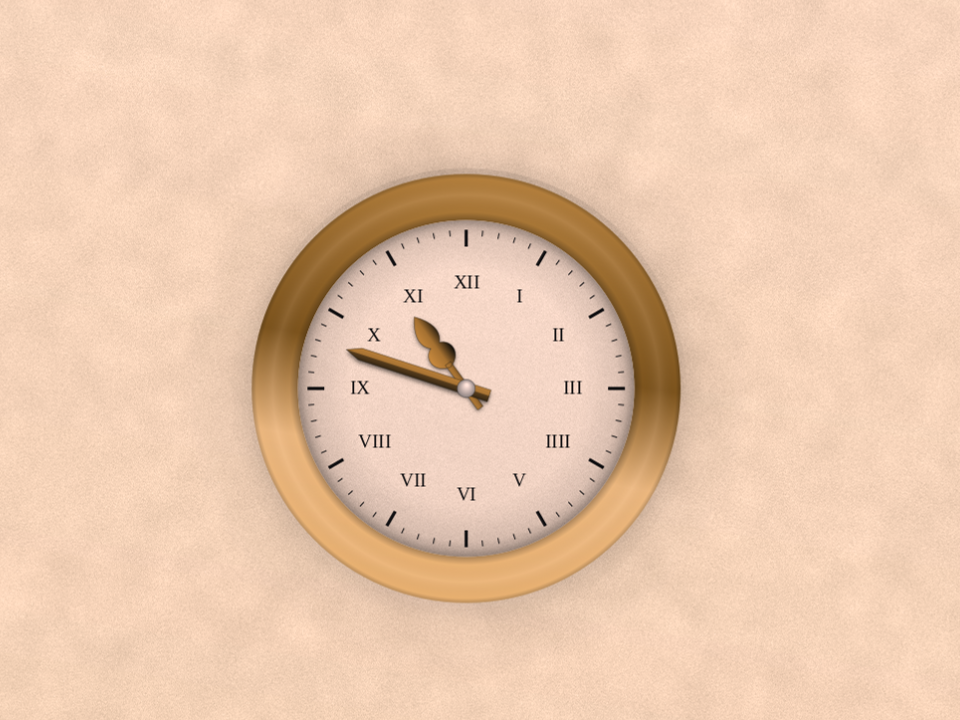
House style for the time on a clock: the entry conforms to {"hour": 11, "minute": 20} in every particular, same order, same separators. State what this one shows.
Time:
{"hour": 10, "minute": 48}
